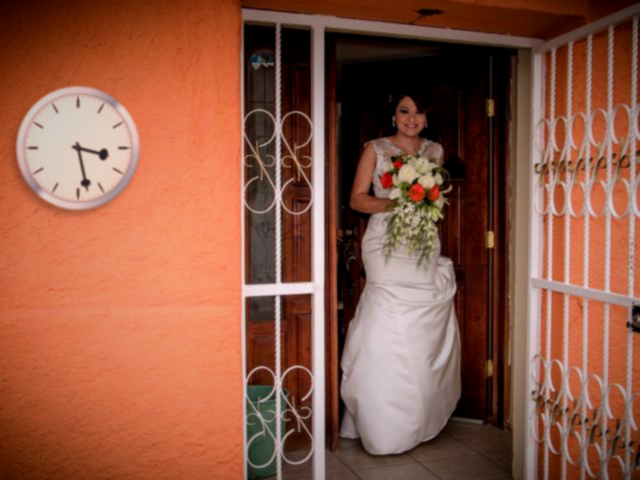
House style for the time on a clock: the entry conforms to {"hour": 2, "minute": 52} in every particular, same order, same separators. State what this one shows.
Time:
{"hour": 3, "minute": 28}
